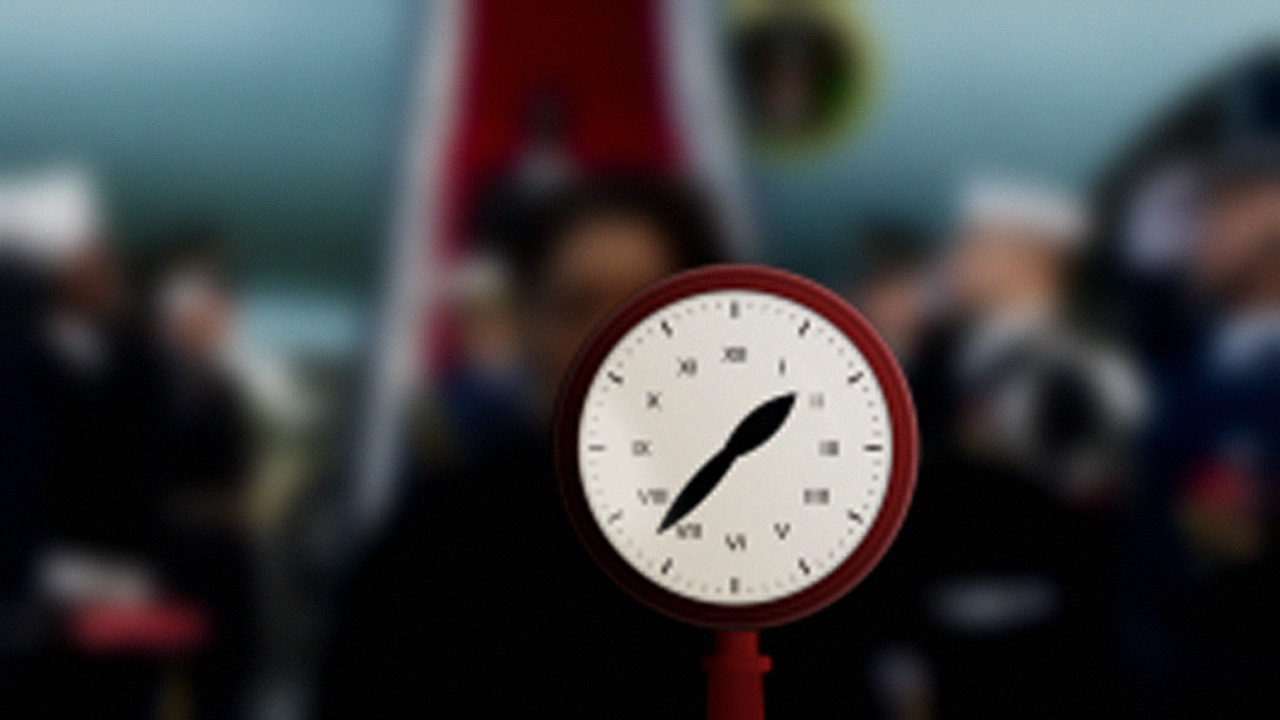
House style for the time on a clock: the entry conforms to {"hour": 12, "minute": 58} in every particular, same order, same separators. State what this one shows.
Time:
{"hour": 1, "minute": 37}
